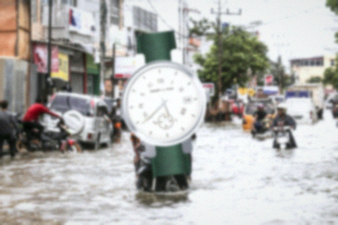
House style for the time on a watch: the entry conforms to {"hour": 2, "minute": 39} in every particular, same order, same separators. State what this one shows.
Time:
{"hour": 5, "minute": 39}
